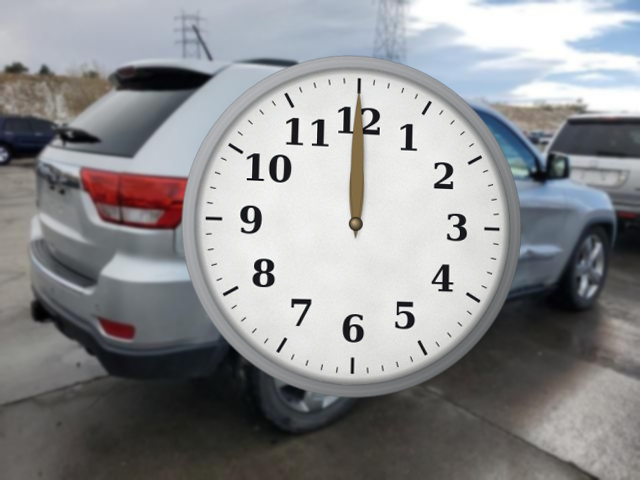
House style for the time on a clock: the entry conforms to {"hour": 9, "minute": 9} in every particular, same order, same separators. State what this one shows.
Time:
{"hour": 12, "minute": 0}
